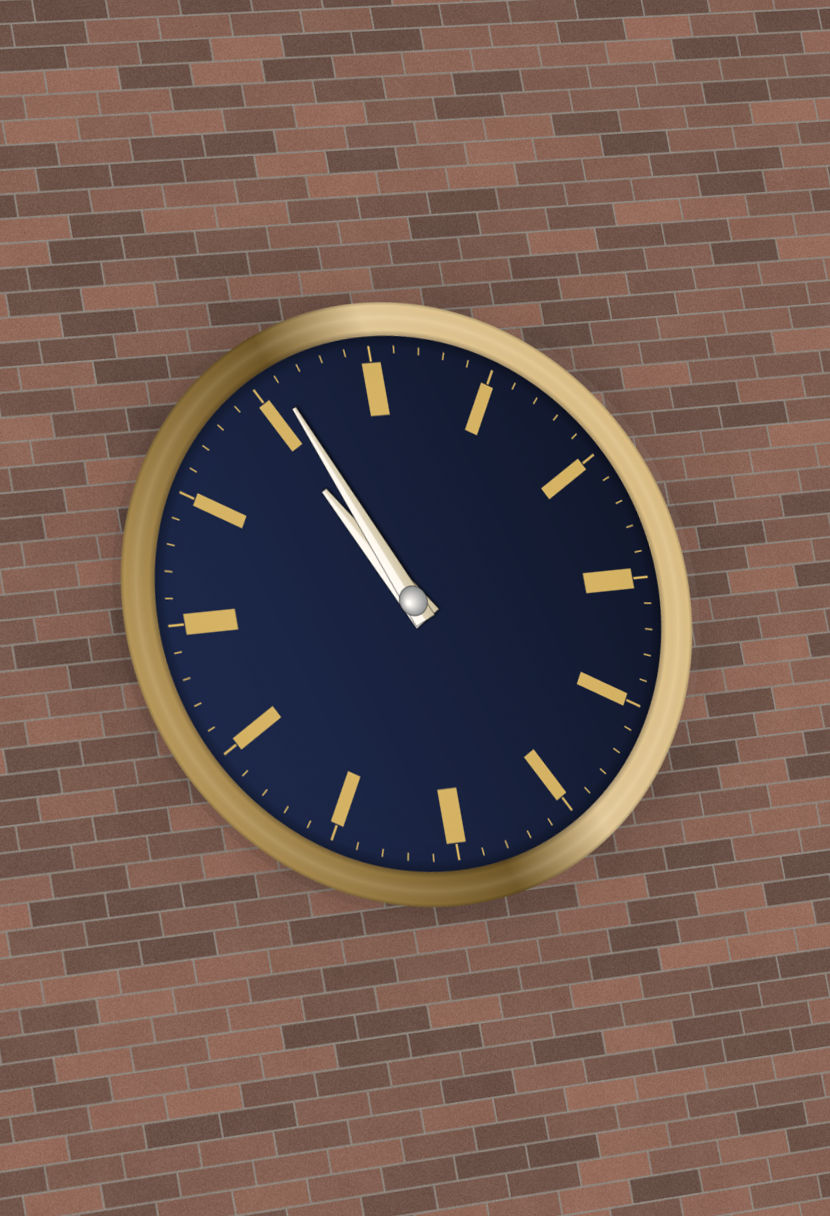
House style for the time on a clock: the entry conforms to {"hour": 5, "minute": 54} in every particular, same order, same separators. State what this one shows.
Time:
{"hour": 10, "minute": 56}
